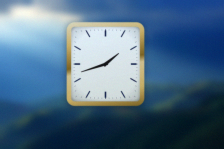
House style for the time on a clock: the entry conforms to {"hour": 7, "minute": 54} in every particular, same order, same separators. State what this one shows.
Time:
{"hour": 1, "minute": 42}
